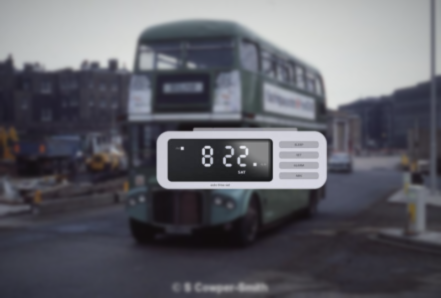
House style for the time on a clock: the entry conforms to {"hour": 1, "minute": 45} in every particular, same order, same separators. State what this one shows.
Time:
{"hour": 8, "minute": 22}
